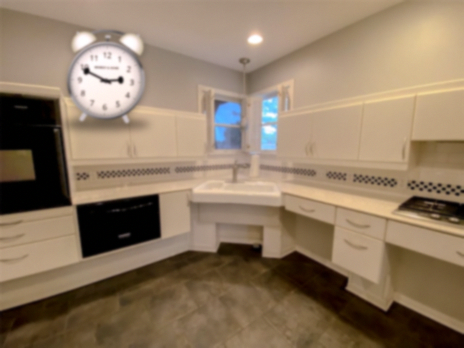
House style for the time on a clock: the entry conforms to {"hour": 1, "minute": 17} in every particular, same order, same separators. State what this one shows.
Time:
{"hour": 2, "minute": 49}
